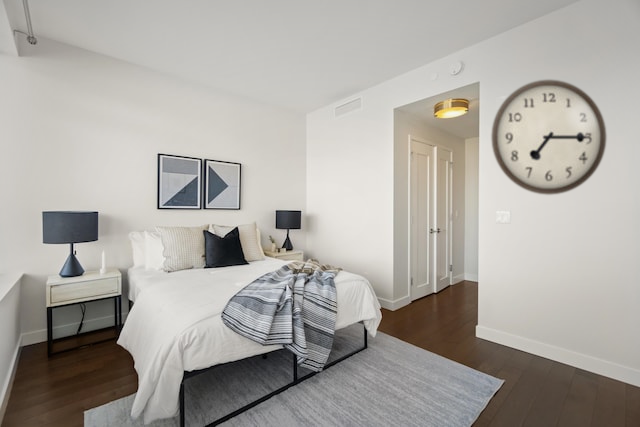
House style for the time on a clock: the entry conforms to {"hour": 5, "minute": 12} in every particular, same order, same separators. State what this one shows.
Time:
{"hour": 7, "minute": 15}
